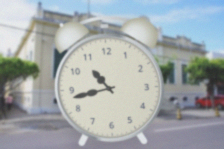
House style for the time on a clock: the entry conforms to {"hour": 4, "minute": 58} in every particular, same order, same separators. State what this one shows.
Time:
{"hour": 10, "minute": 43}
